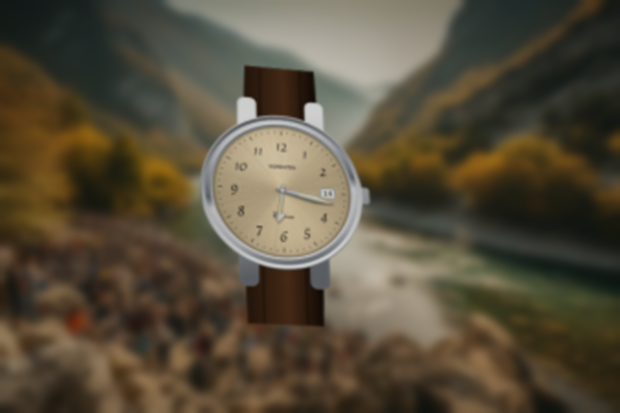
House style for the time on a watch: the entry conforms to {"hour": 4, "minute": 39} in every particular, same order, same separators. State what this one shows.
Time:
{"hour": 6, "minute": 17}
